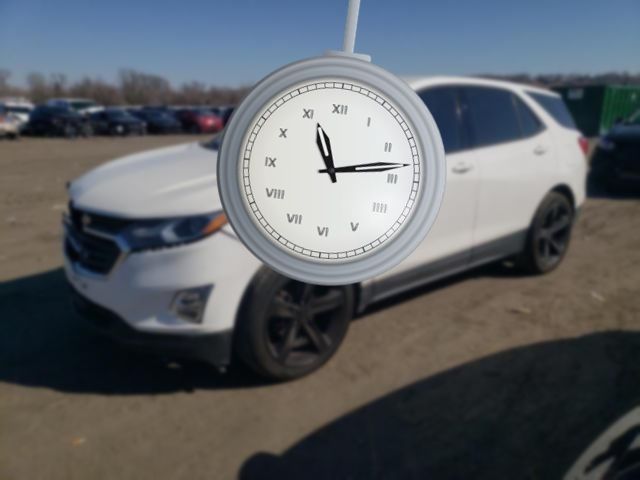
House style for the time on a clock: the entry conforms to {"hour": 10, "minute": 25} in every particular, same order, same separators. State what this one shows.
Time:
{"hour": 11, "minute": 13}
